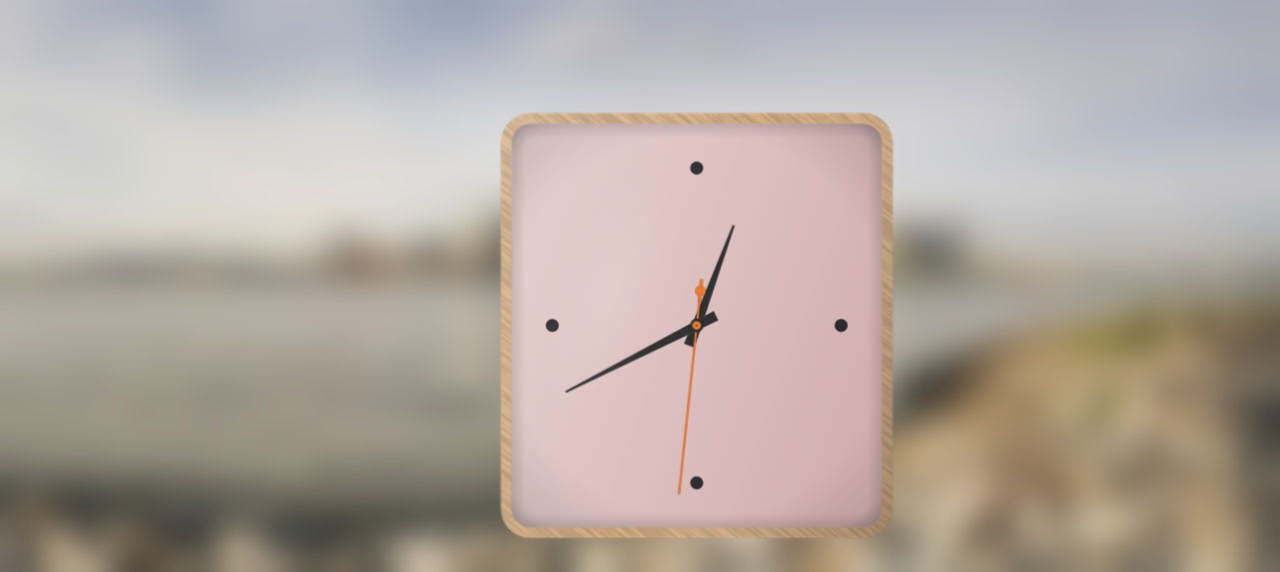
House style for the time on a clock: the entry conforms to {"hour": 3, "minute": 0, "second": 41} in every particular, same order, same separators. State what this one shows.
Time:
{"hour": 12, "minute": 40, "second": 31}
